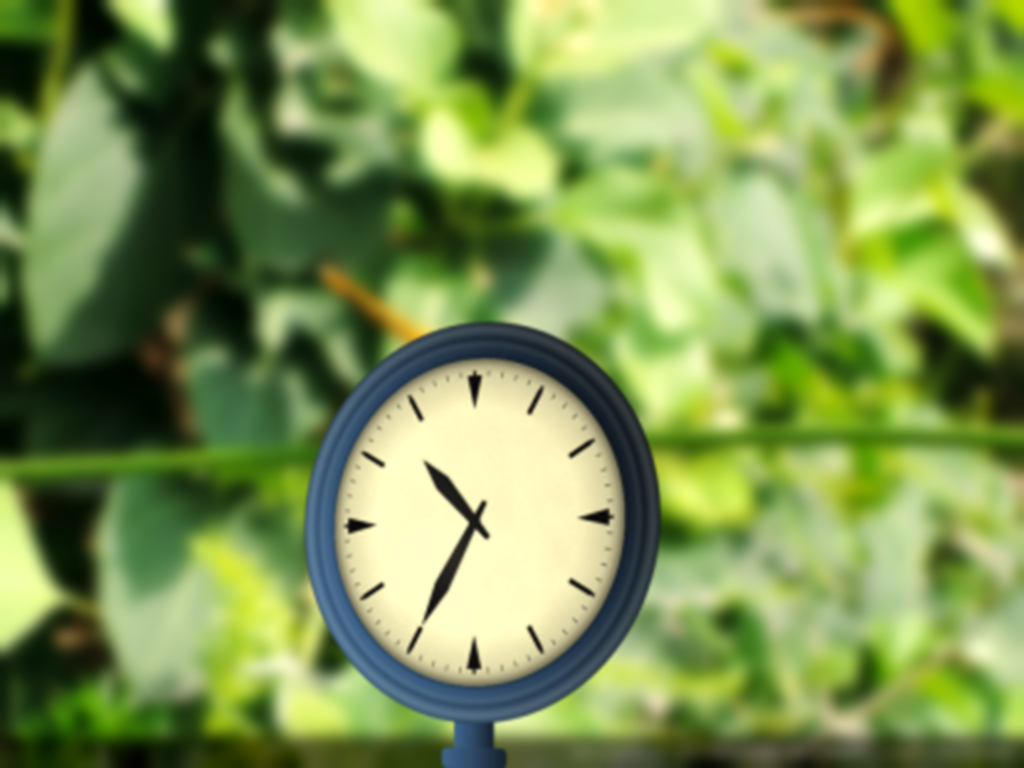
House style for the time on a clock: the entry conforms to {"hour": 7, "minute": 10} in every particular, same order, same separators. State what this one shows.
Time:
{"hour": 10, "minute": 35}
